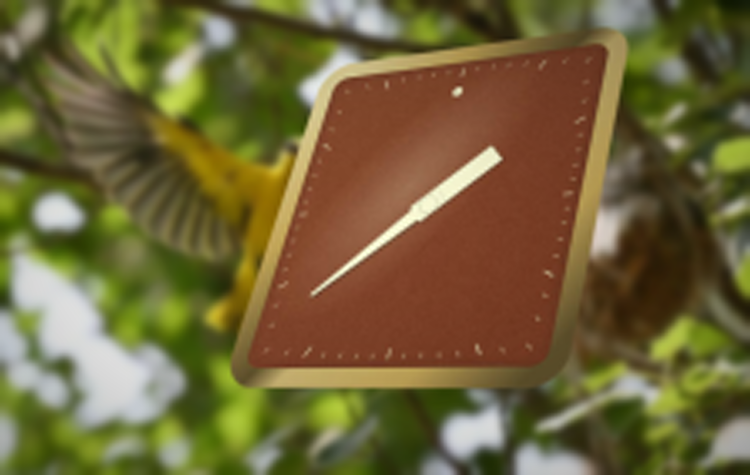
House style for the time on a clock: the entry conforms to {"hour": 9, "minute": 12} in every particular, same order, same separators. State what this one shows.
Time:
{"hour": 1, "minute": 38}
